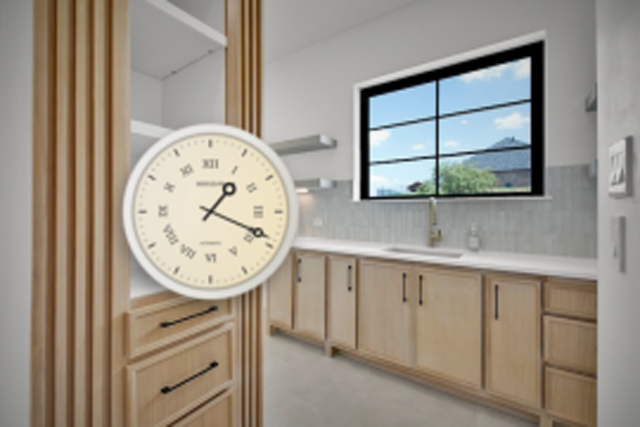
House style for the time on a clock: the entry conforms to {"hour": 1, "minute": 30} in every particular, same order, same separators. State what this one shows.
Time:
{"hour": 1, "minute": 19}
